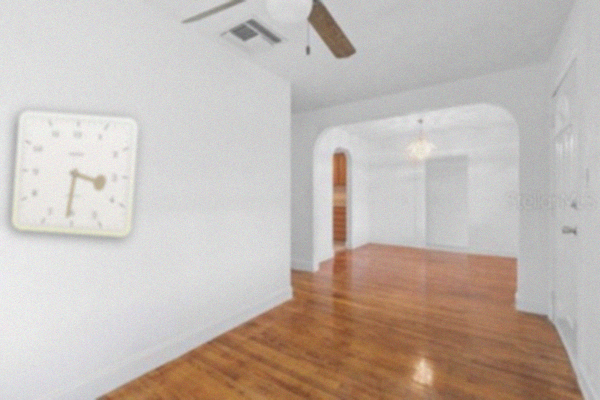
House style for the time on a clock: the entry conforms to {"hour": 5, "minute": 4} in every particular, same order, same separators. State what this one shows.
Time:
{"hour": 3, "minute": 31}
